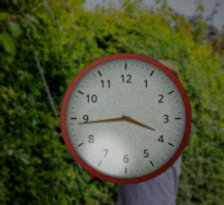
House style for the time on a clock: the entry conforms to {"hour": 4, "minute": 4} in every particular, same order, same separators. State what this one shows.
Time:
{"hour": 3, "minute": 44}
